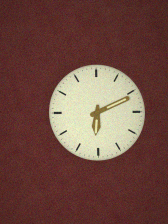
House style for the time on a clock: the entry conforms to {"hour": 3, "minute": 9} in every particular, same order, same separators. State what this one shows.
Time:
{"hour": 6, "minute": 11}
